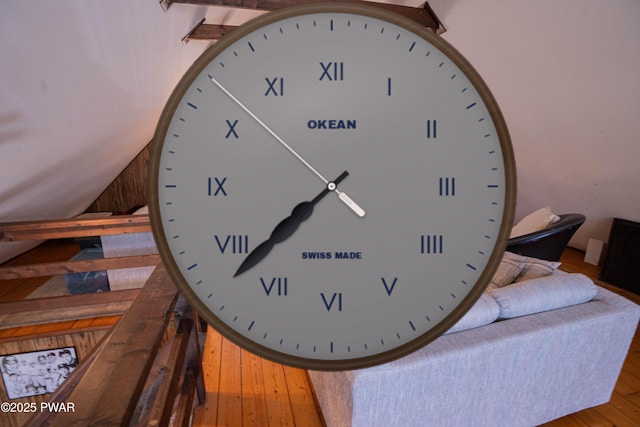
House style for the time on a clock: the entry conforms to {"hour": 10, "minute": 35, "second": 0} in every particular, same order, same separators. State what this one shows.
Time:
{"hour": 7, "minute": 37, "second": 52}
